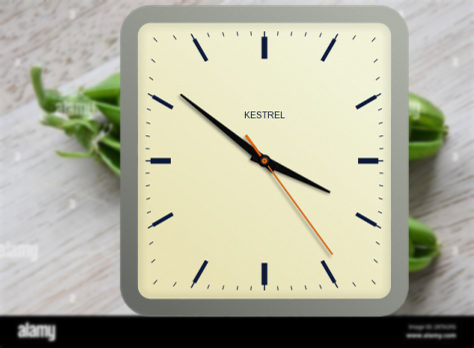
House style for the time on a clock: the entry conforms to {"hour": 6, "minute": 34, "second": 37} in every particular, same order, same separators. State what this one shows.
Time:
{"hour": 3, "minute": 51, "second": 24}
